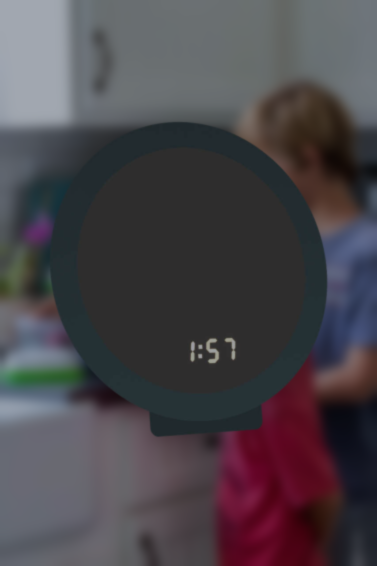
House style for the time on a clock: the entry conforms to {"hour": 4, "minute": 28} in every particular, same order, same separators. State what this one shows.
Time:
{"hour": 1, "minute": 57}
